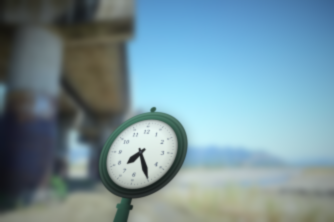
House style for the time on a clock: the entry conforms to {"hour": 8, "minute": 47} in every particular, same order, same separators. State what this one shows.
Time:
{"hour": 7, "minute": 25}
